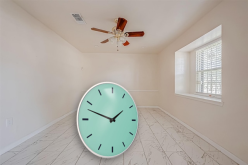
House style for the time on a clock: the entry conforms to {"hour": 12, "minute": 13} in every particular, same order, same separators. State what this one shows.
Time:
{"hour": 1, "minute": 48}
